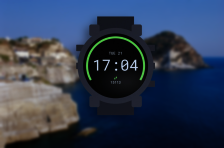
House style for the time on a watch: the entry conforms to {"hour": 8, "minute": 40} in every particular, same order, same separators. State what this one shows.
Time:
{"hour": 17, "minute": 4}
